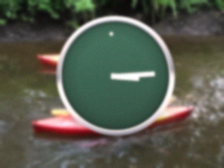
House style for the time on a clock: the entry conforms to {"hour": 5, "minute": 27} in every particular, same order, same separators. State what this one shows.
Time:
{"hour": 3, "minute": 15}
